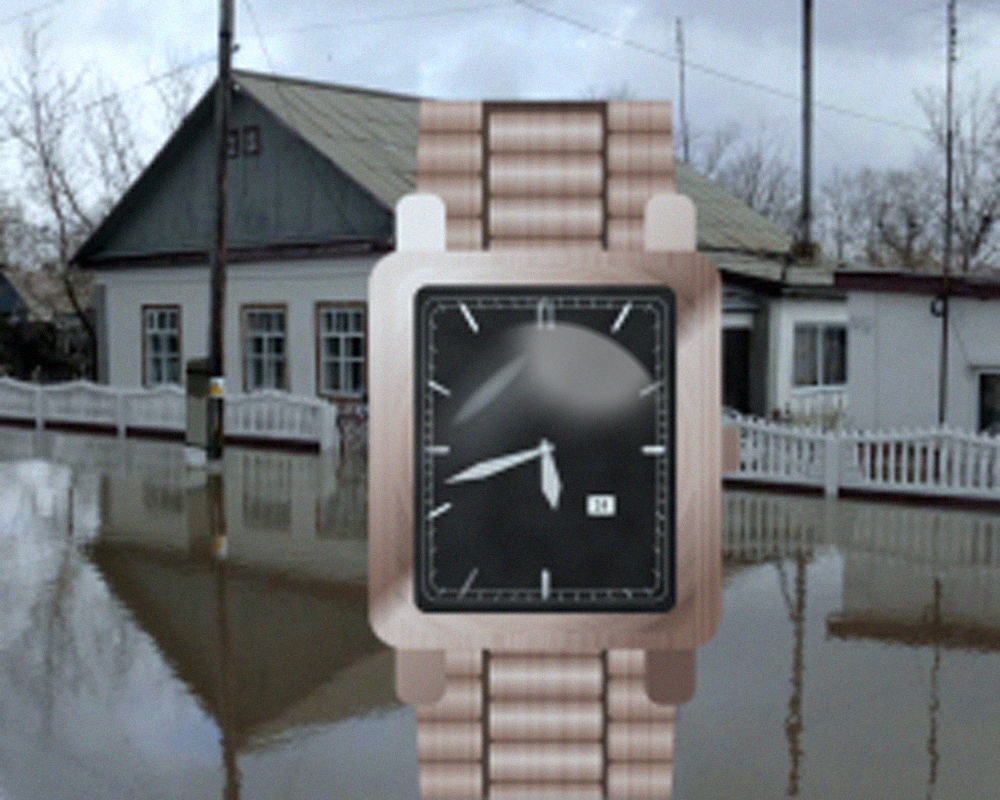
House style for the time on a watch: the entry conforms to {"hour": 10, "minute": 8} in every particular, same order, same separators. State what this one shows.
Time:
{"hour": 5, "minute": 42}
